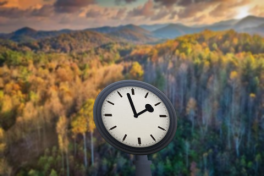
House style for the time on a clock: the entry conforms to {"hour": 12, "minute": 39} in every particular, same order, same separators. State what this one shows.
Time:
{"hour": 1, "minute": 58}
